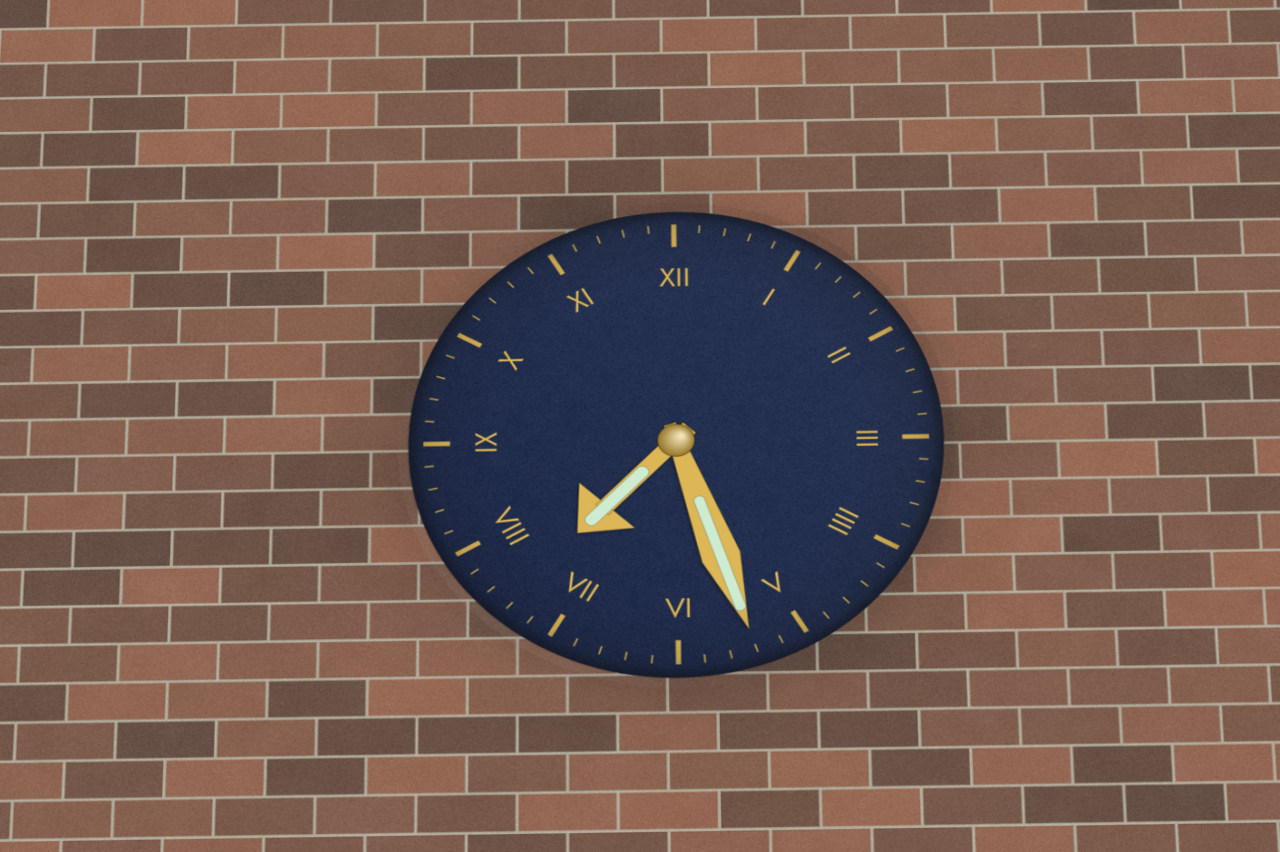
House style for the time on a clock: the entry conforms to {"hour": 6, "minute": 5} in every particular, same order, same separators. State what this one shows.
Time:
{"hour": 7, "minute": 27}
